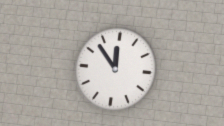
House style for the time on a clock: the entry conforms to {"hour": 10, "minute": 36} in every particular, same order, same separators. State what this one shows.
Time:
{"hour": 11, "minute": 53}
